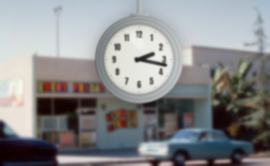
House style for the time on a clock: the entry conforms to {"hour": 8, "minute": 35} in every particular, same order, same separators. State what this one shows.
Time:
{"hour": 2, "minute": 17}
